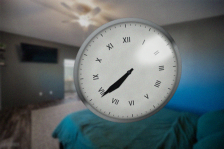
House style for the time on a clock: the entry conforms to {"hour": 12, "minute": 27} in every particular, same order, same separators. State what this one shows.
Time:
{"hour": 7, "minute": 39}
